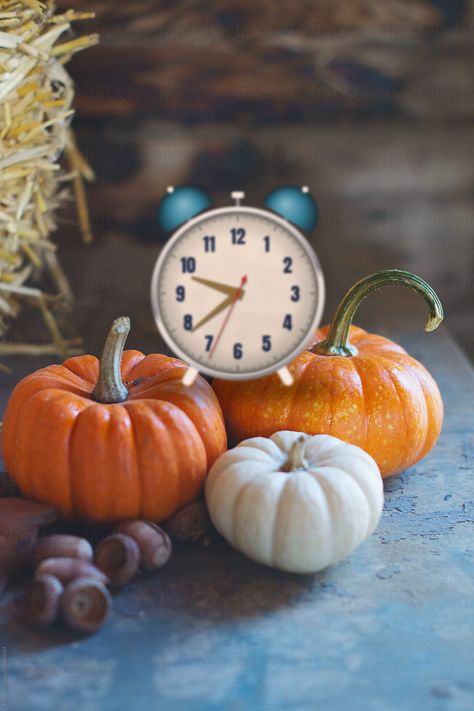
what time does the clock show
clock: 9:38:34
